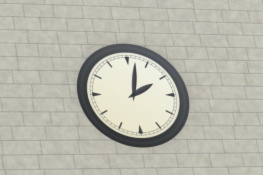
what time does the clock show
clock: 2:02
